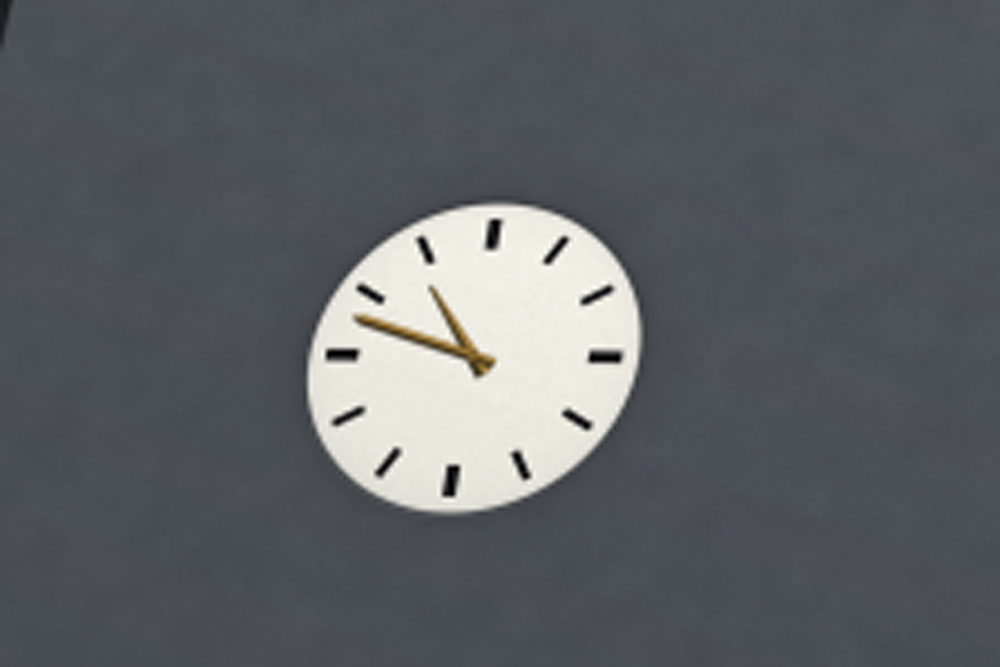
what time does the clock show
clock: 10:48
